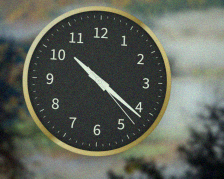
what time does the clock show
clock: 10:21:23
